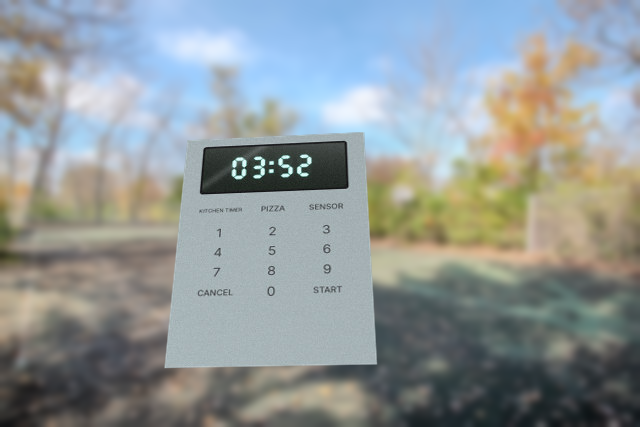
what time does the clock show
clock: 3:52
